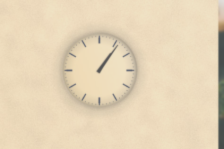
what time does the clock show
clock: 1:06
